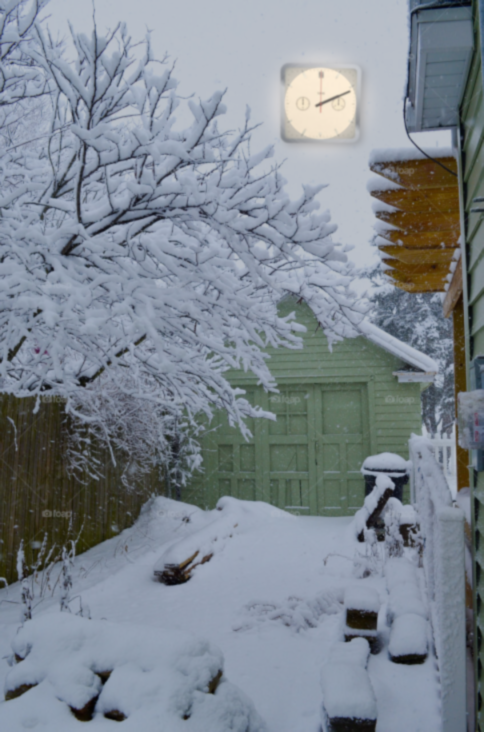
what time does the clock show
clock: 2:11
